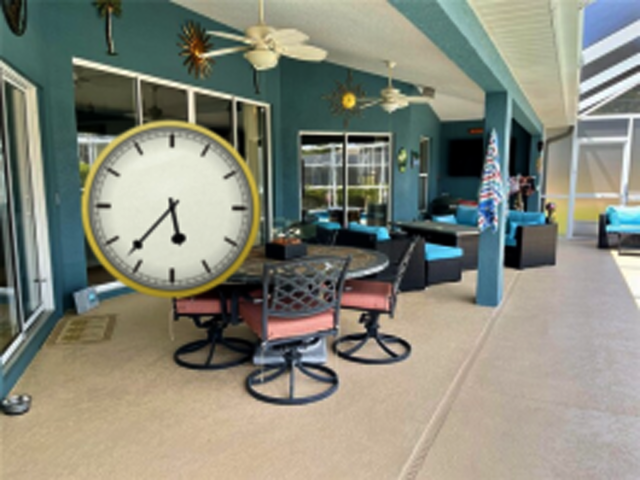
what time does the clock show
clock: 5:37
